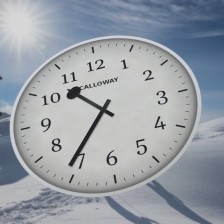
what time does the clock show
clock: 10:36
